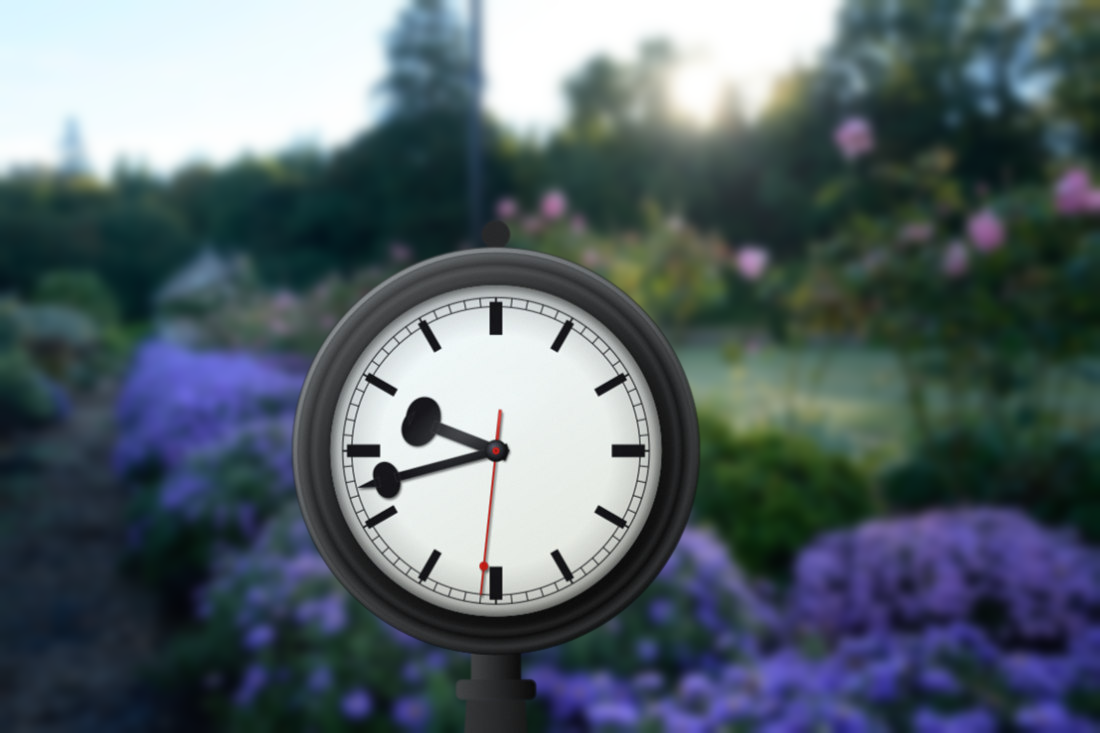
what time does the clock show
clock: 9:42:31
